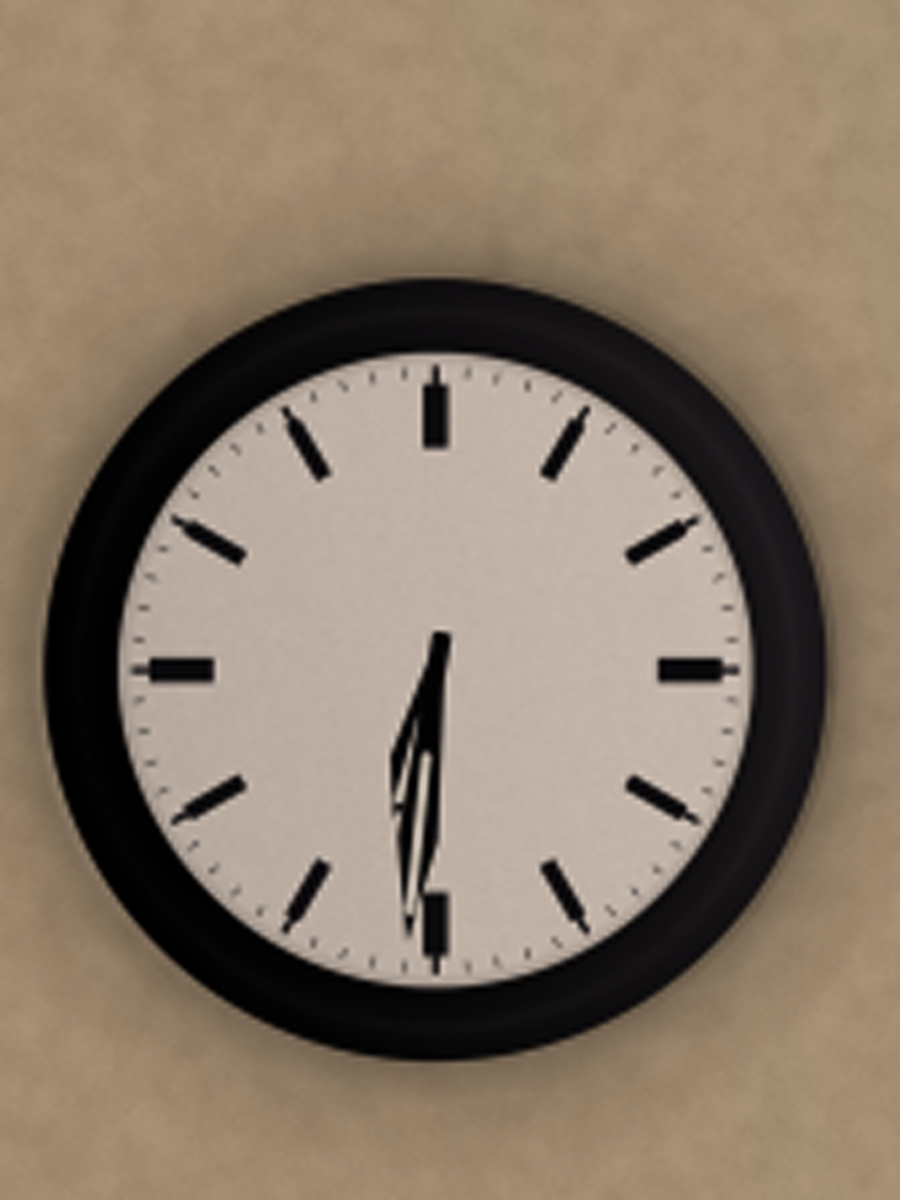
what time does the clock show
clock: 6:31
